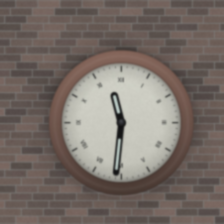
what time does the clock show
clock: 11:31
